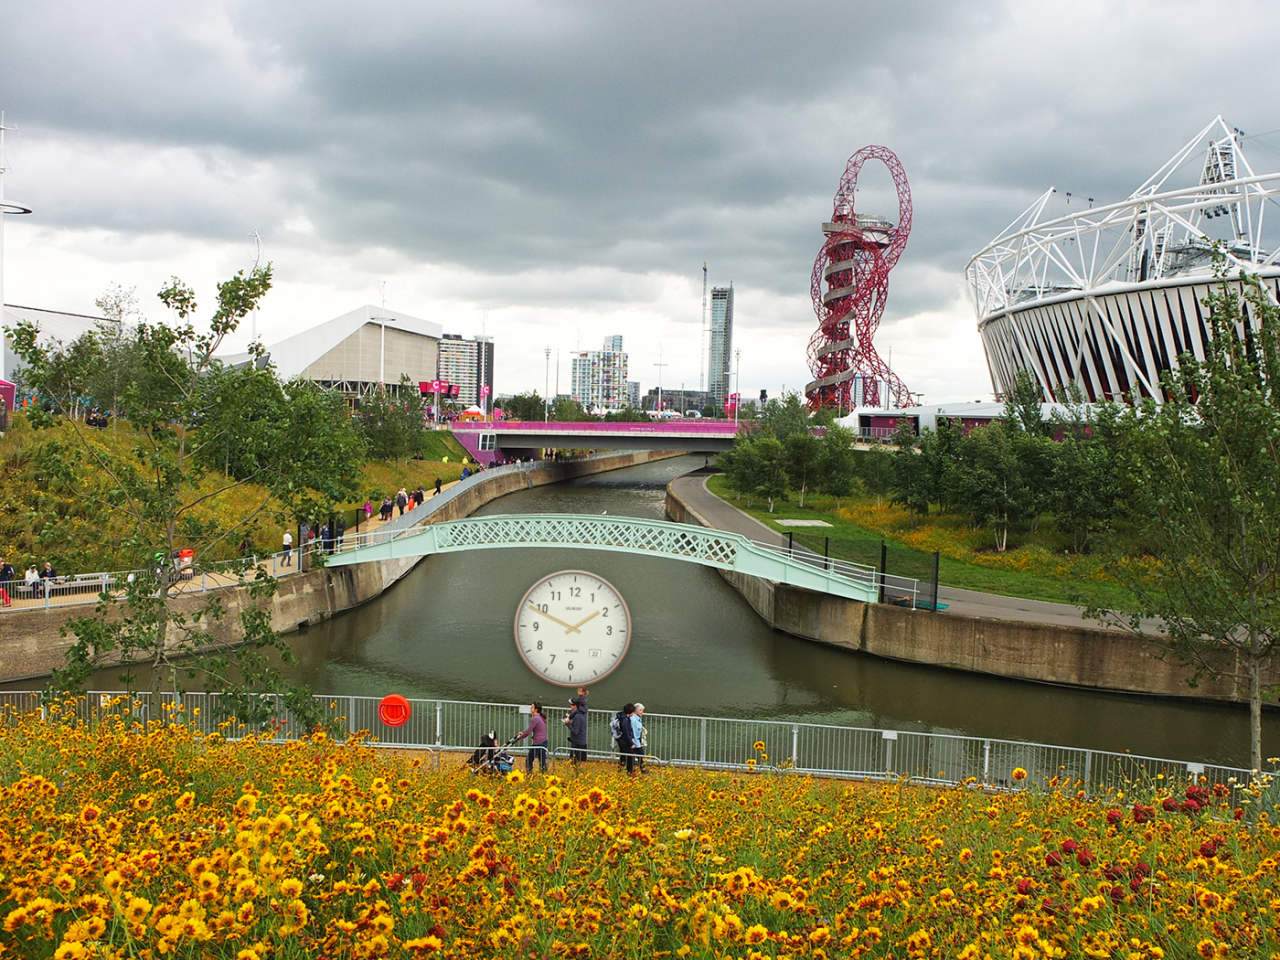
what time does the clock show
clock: 1:49
